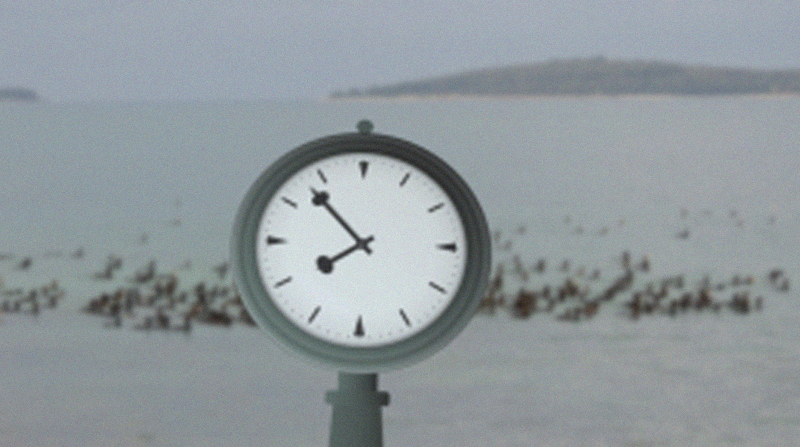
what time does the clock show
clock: 7:53
